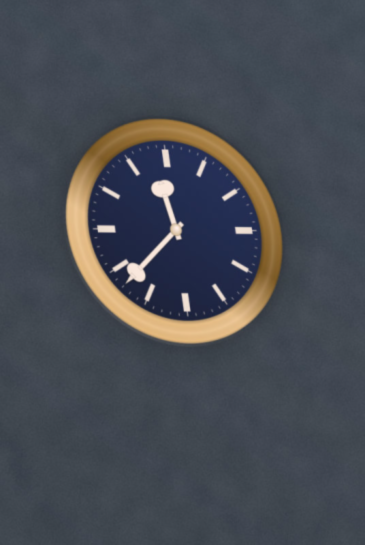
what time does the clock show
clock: 11:38
